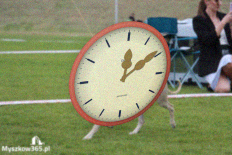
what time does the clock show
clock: 12:09
